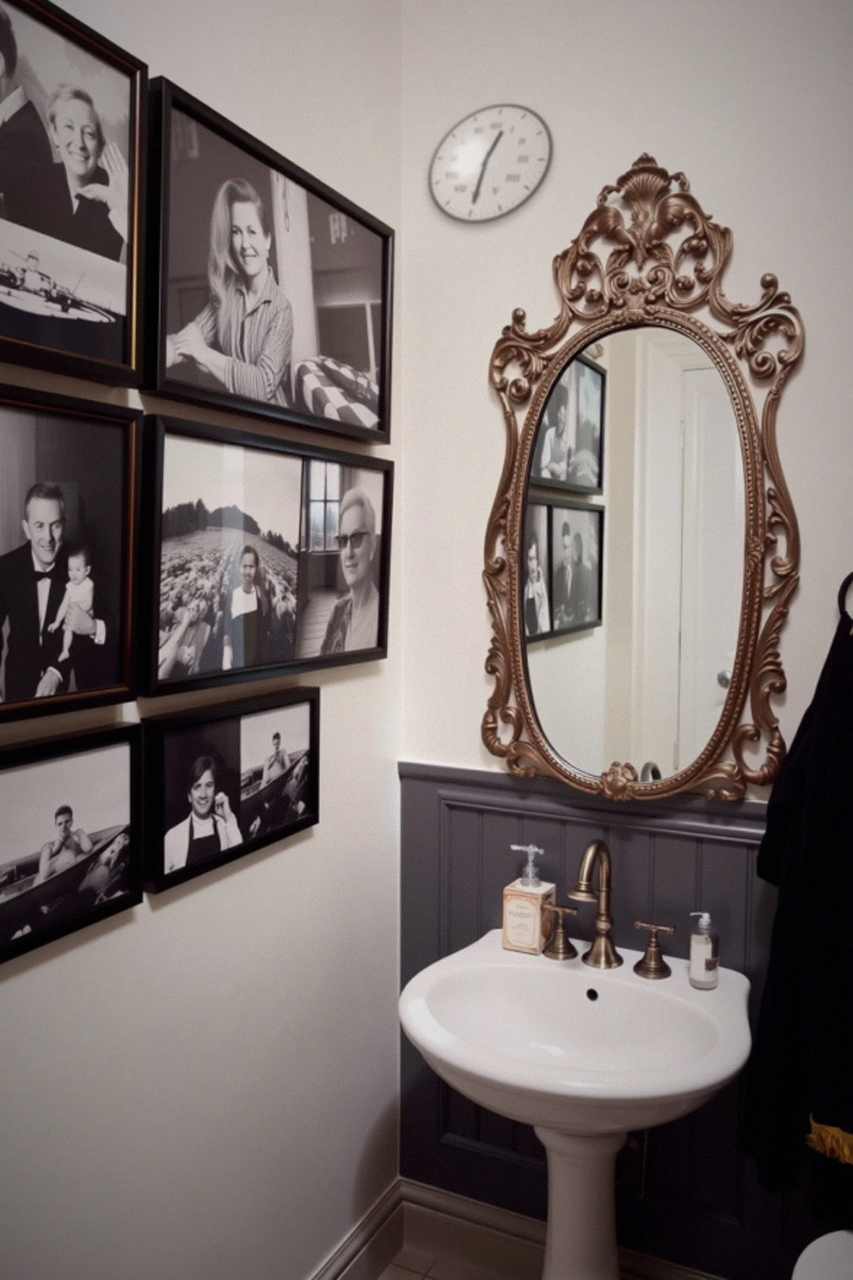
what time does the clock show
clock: 12:30
